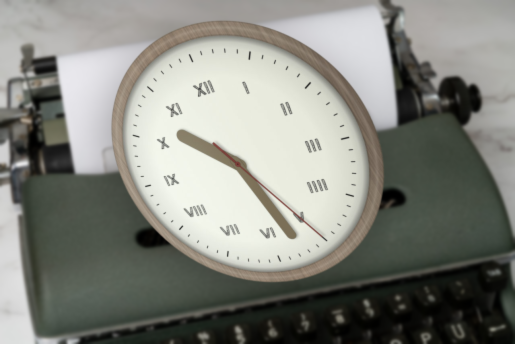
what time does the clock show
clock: 10:27:25
